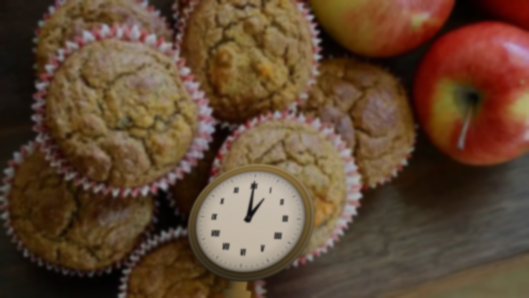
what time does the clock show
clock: 1:00
